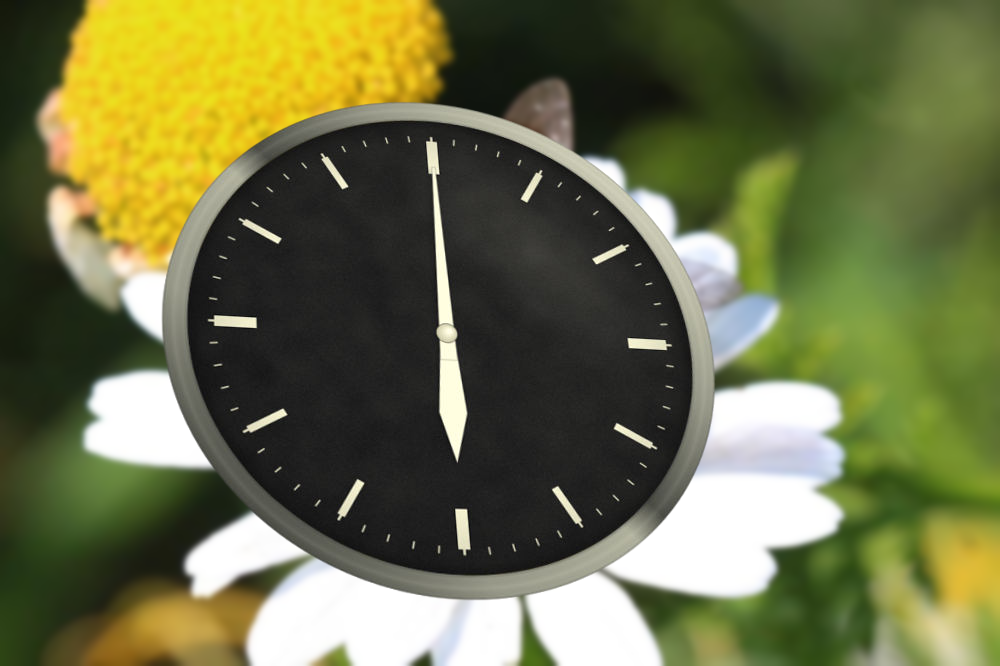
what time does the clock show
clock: 6:00
